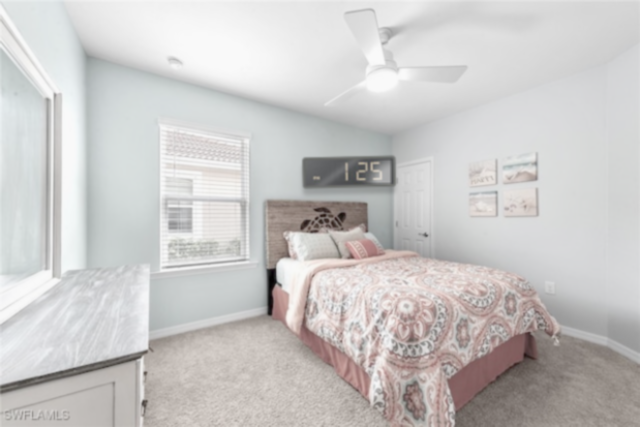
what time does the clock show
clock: 1:25
